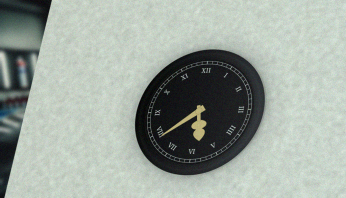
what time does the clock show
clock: 5:39
